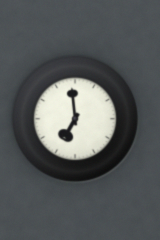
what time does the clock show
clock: 6:59
